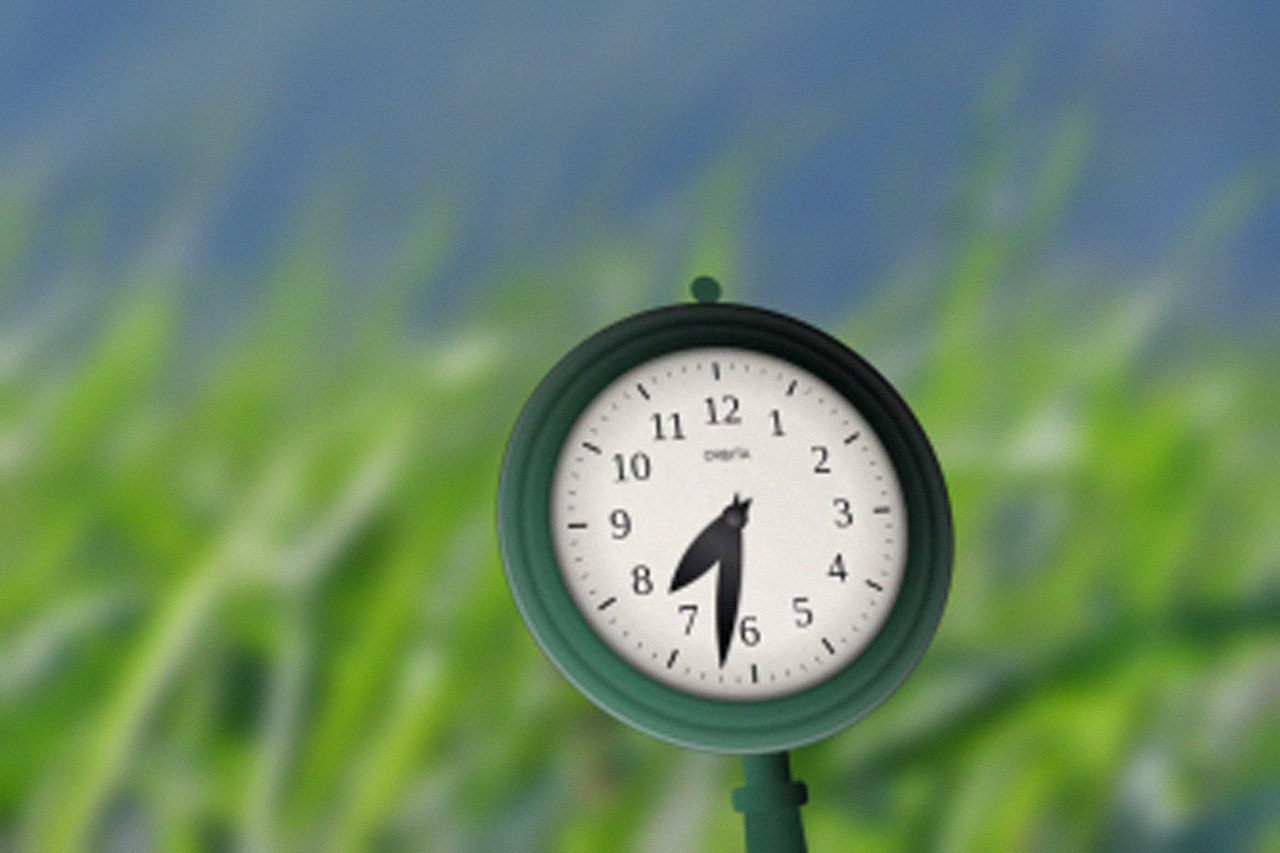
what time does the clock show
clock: 7:32
